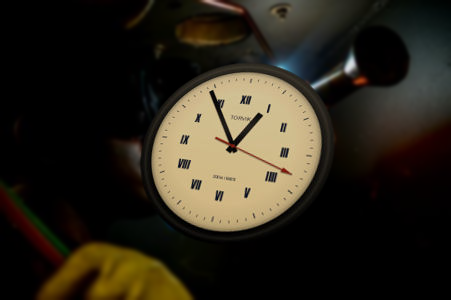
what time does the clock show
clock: 12:54:18
